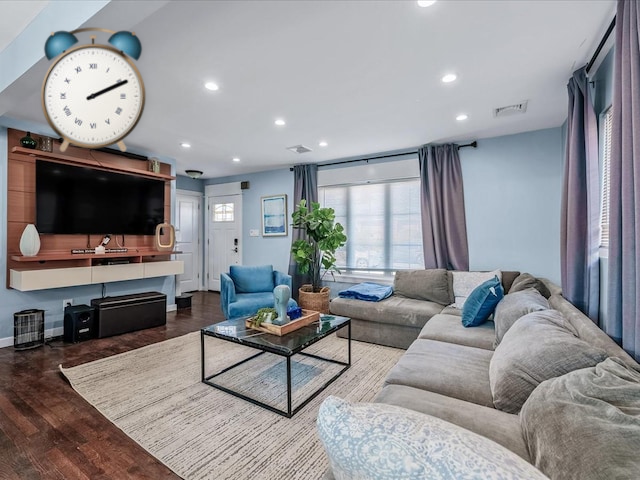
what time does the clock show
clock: 2:11
